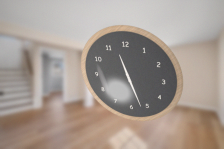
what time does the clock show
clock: 11:27
